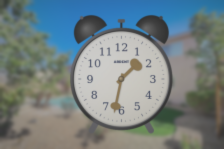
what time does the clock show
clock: 1:32
